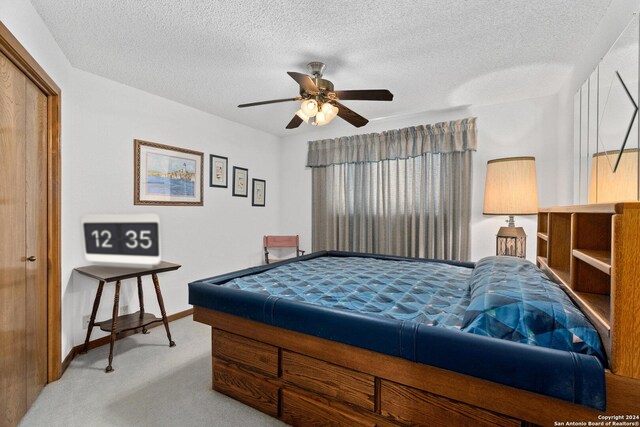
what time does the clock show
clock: 12:35
